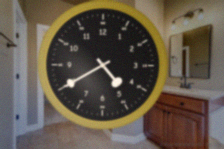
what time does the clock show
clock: 4:40
